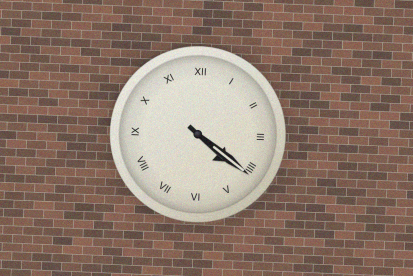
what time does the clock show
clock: 4:21
